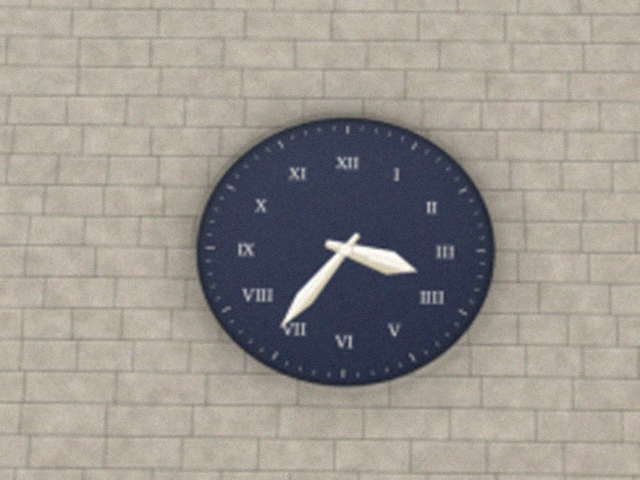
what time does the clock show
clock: 3:36
